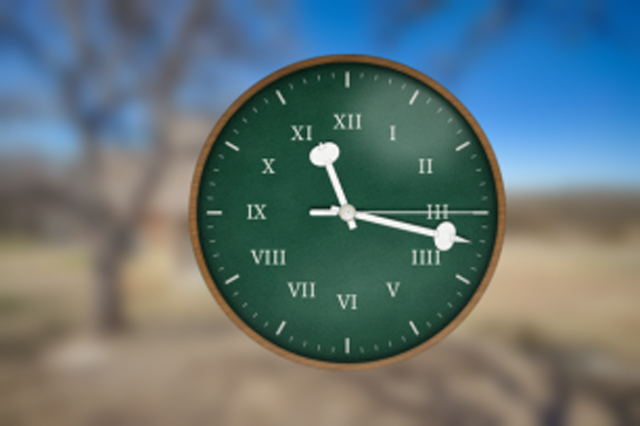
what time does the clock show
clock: 11:17:15
